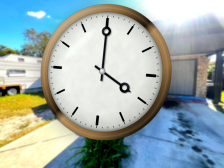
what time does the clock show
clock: 4:00
